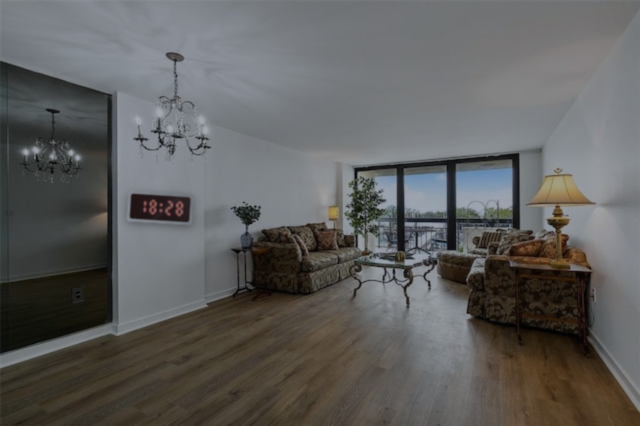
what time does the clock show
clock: 18:28
